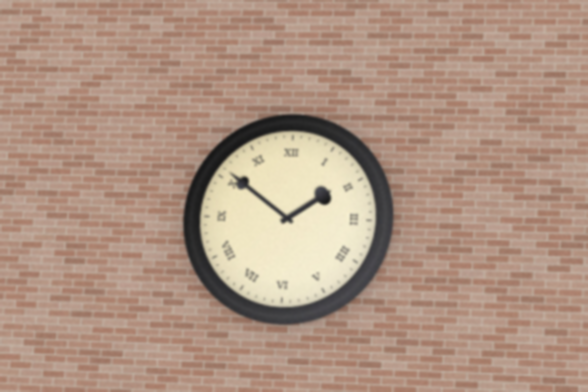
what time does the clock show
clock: 1:51
